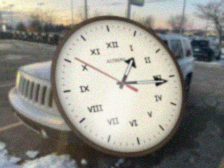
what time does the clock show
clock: 1:15:51
